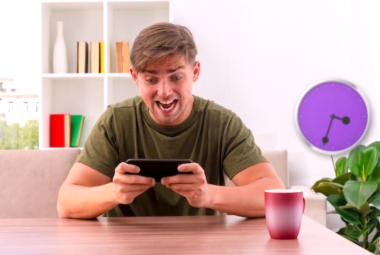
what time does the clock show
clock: 3:33
